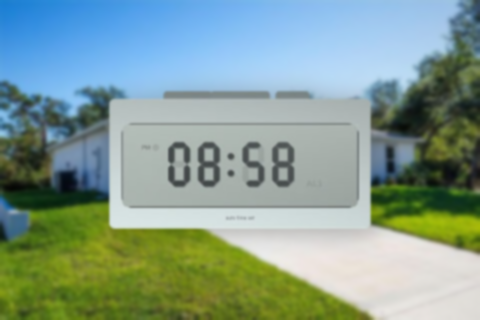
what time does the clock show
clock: 8:58
